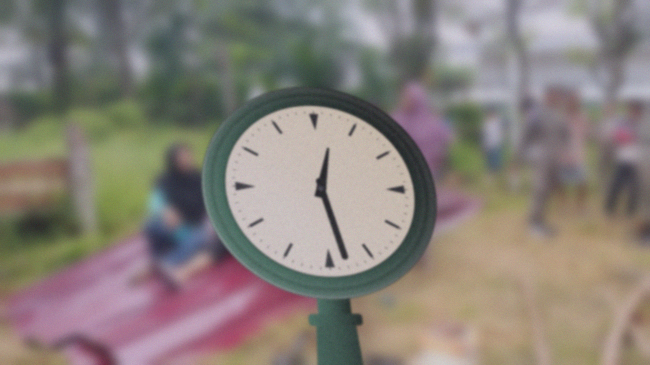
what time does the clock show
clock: 12:28
